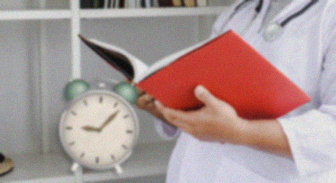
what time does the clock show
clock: 9:07
